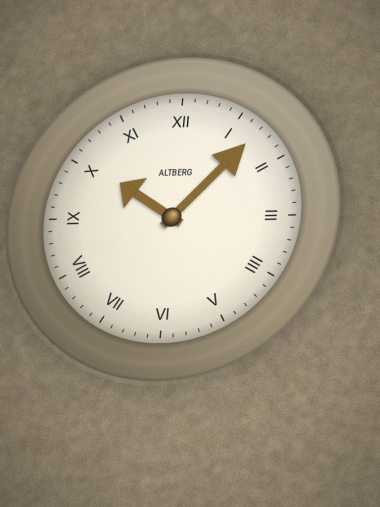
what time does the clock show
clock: 10:07
